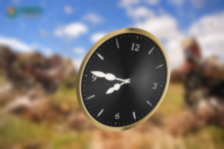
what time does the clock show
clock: 7:46
